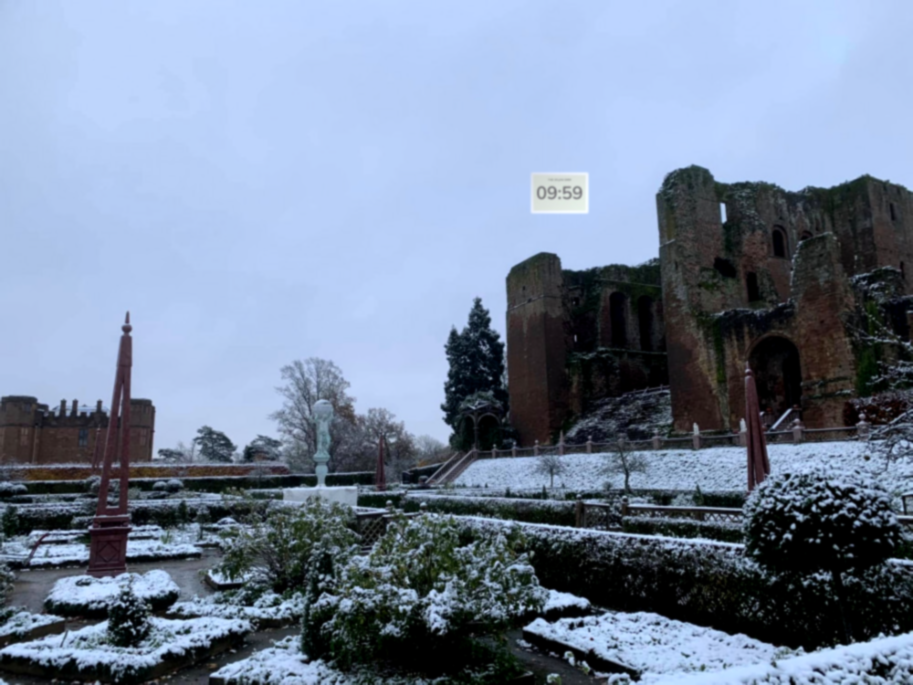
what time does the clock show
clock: 9:59
